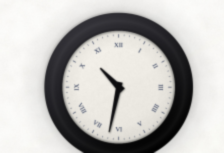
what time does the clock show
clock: 10:32
